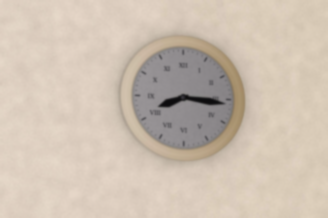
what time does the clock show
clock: 8:16
